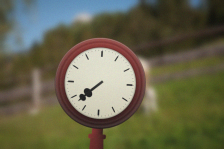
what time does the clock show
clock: 7:38
